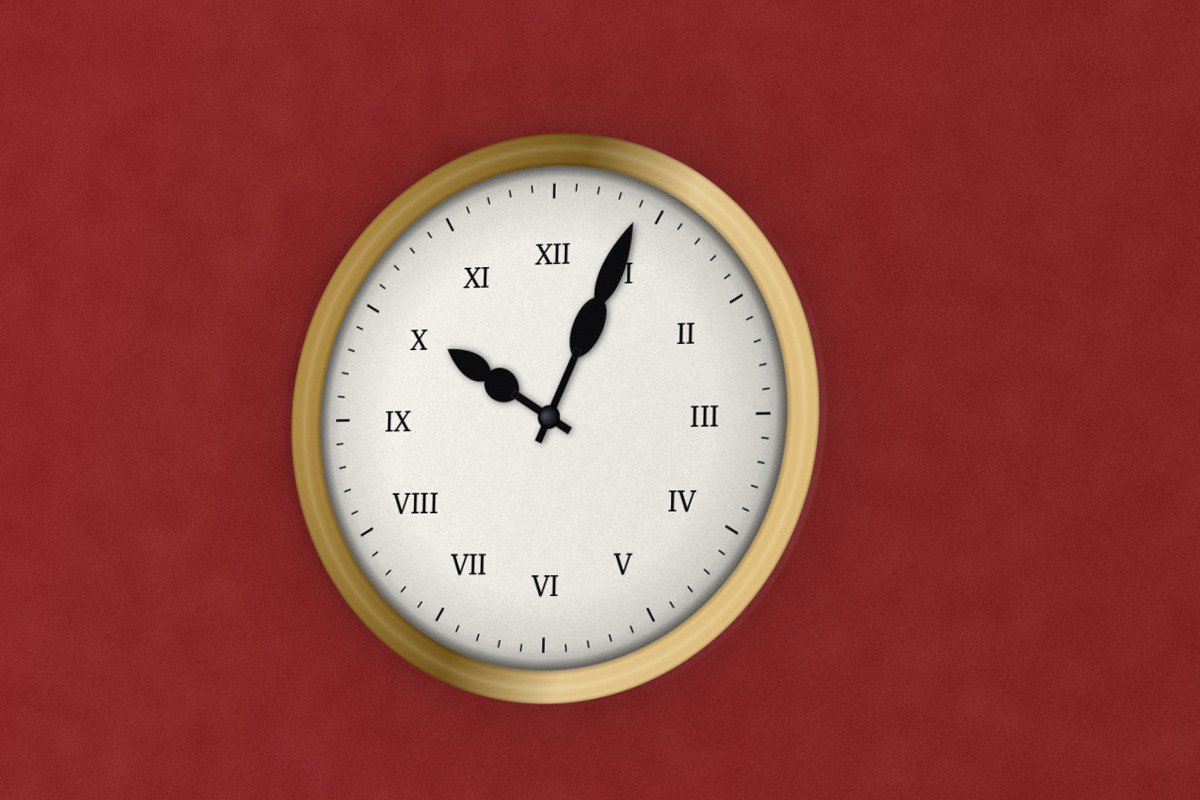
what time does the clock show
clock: 10:04
